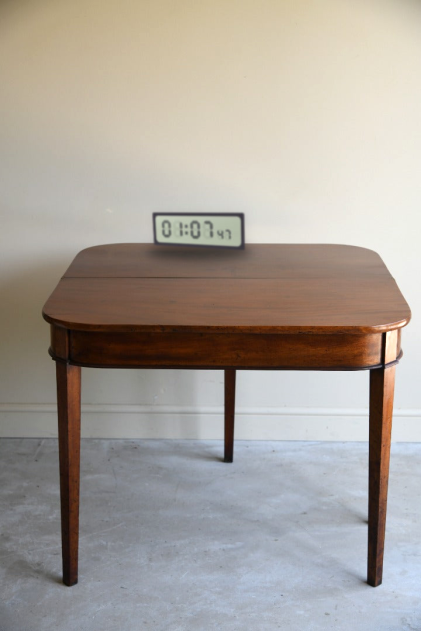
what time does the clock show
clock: 1:07
